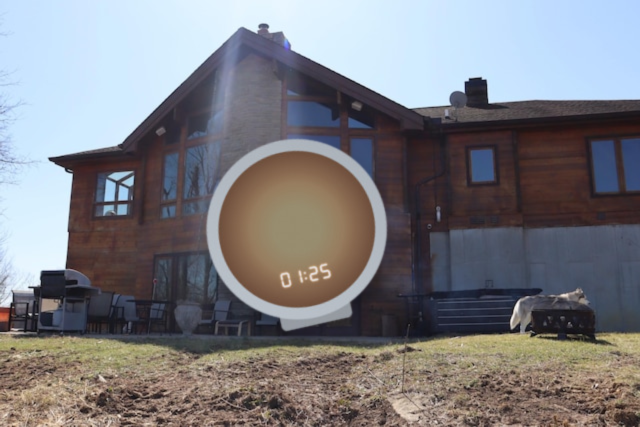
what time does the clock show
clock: 1:25
